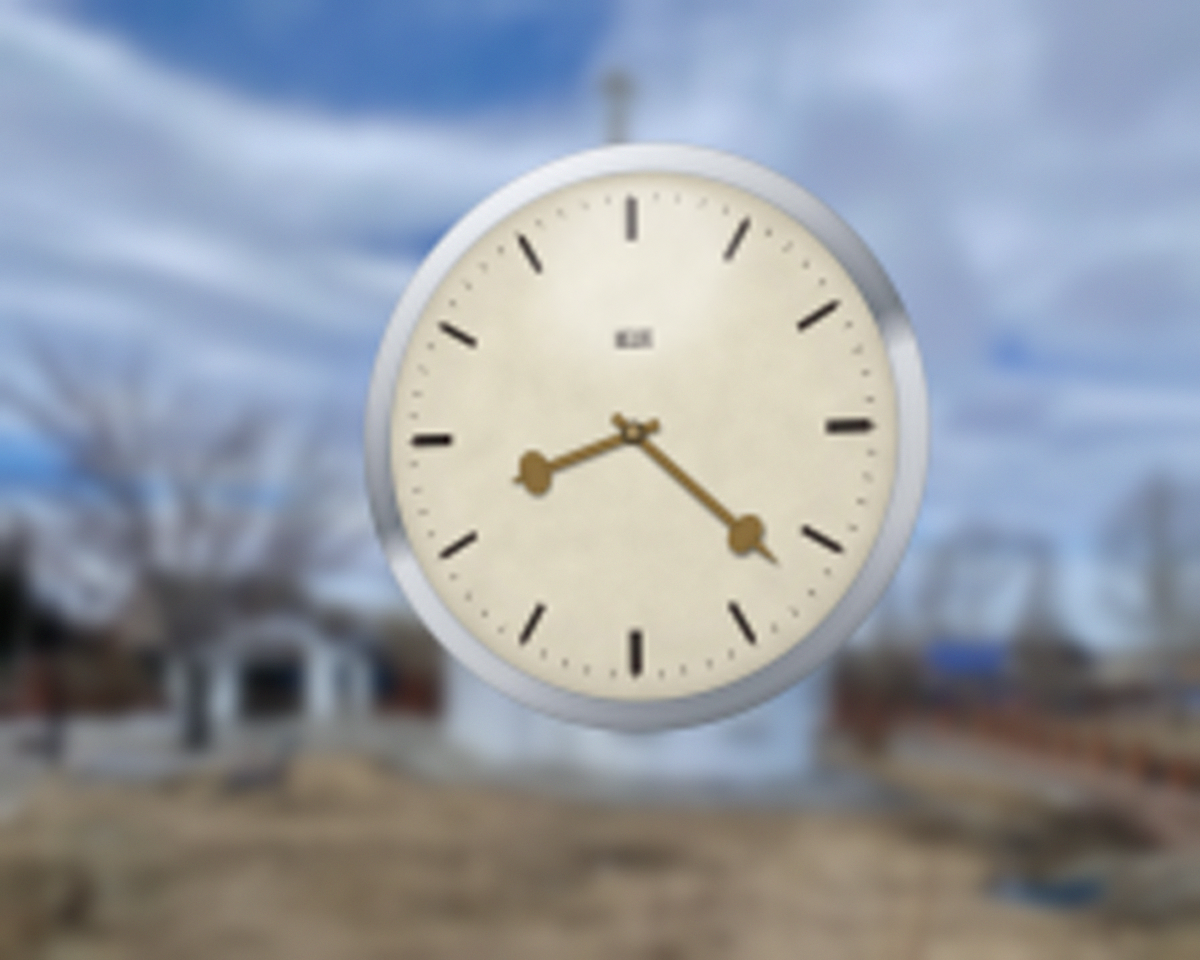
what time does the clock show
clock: 8:22
